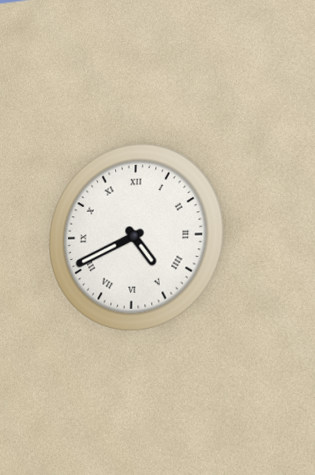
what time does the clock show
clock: 4:41
